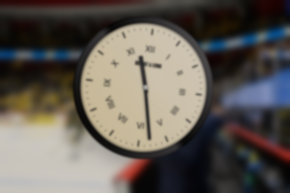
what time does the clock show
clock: 11:28
